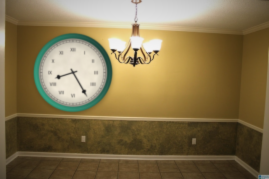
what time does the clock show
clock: 8:25
